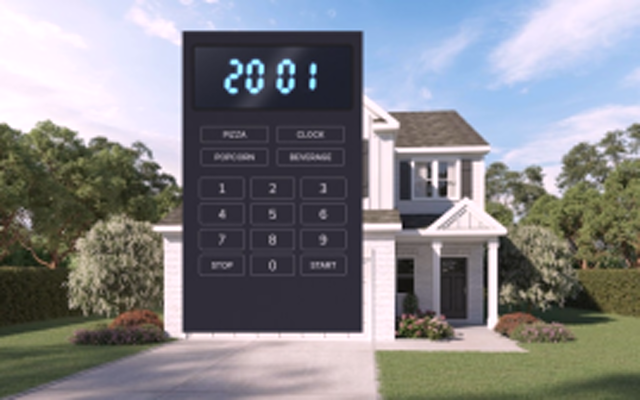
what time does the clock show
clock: 20:01
